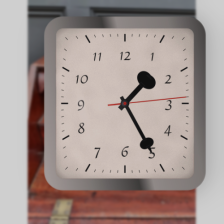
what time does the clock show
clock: 1:25:14
